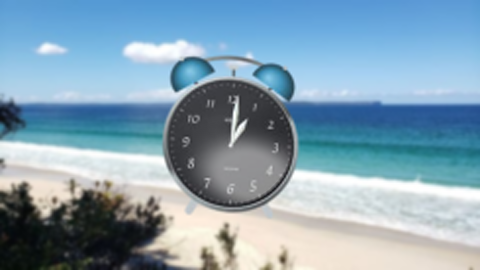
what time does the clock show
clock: 1:01
